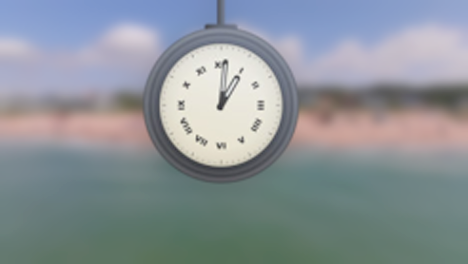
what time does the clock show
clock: 1:01
